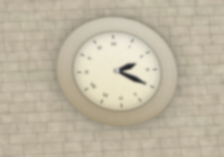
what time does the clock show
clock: 2:20
